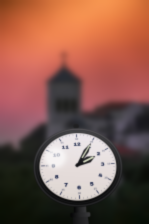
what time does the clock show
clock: 2:05
